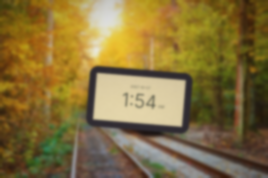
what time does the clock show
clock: 1:54
